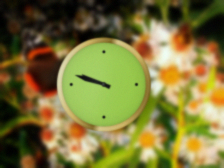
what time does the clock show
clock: 9:48
